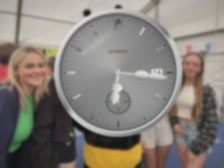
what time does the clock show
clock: 6:16
